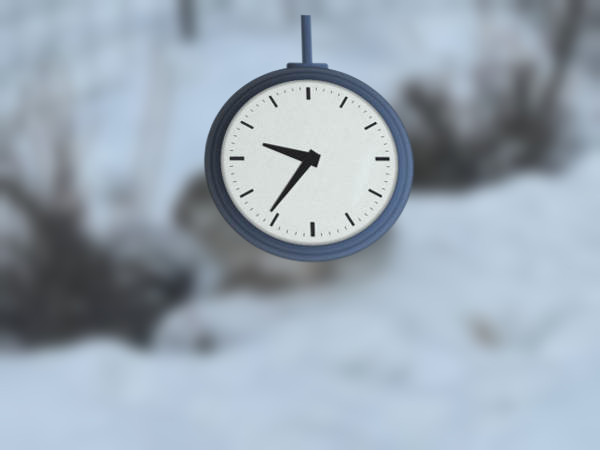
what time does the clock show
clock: 9:36
